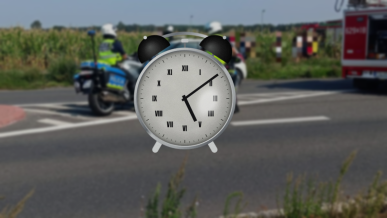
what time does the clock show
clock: 5:09
